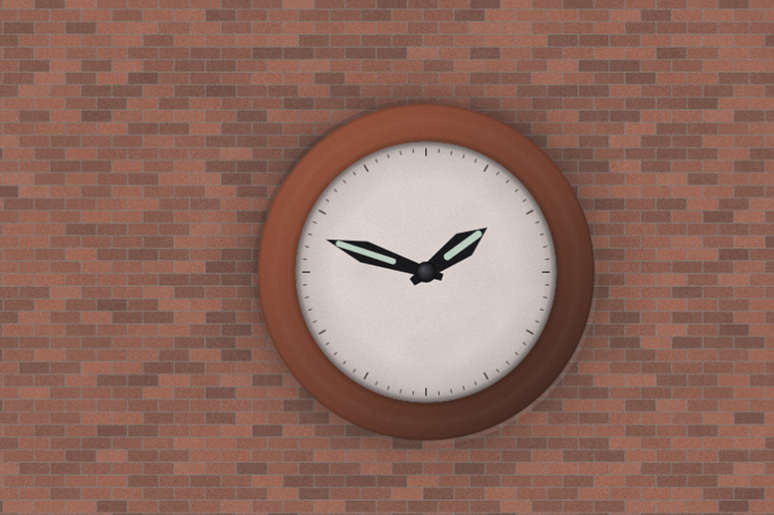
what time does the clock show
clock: 1:48
